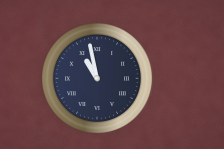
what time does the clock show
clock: 10:58
